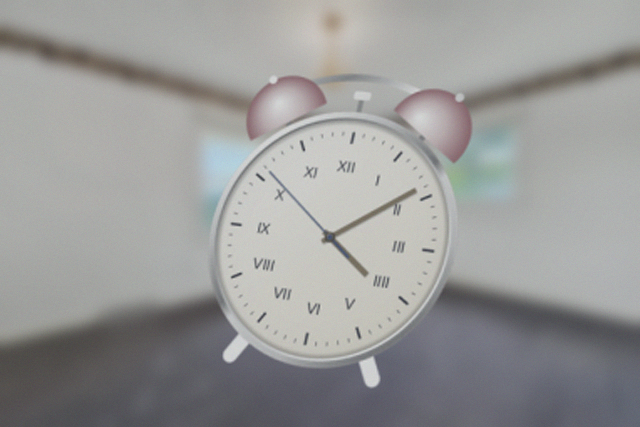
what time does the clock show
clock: 4:08:51
